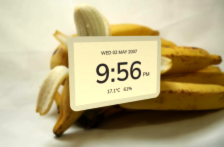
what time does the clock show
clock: 9:56
